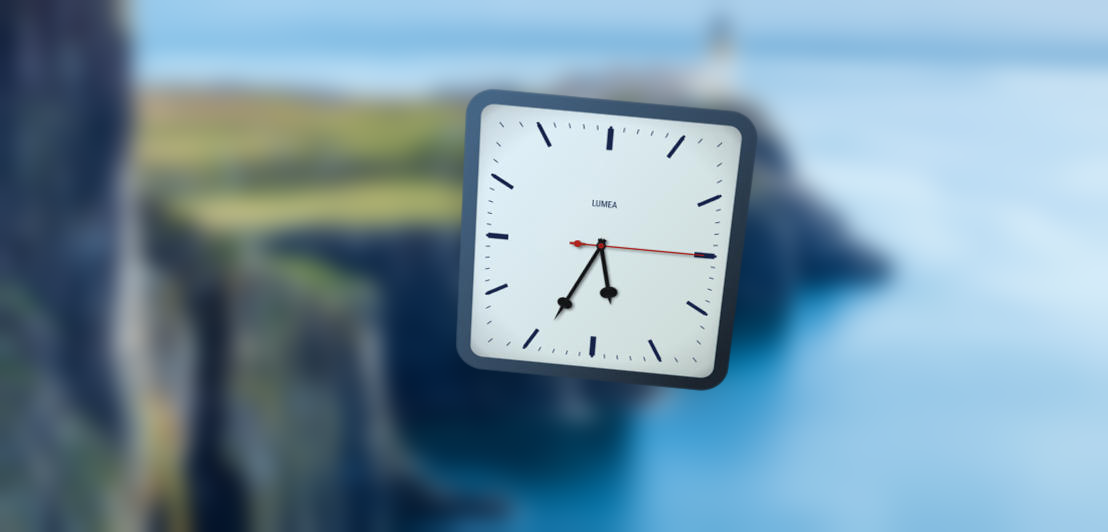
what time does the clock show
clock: 5:34:15
